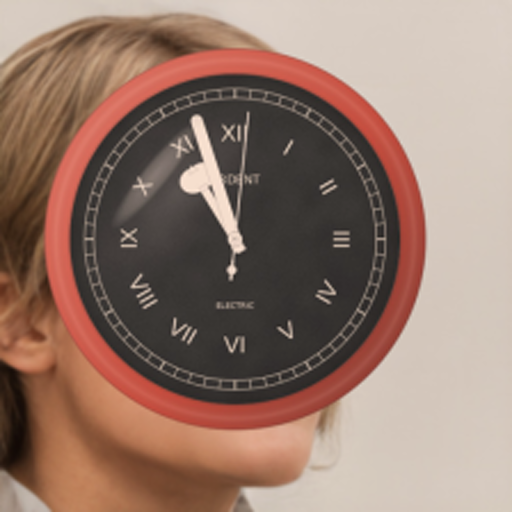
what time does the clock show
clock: 10:57:01
